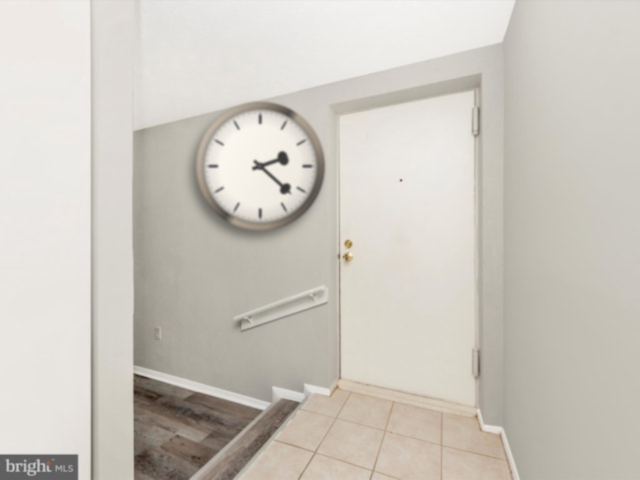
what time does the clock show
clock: 2:22
